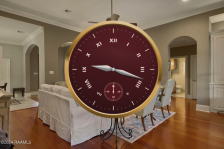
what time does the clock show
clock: 9:18
